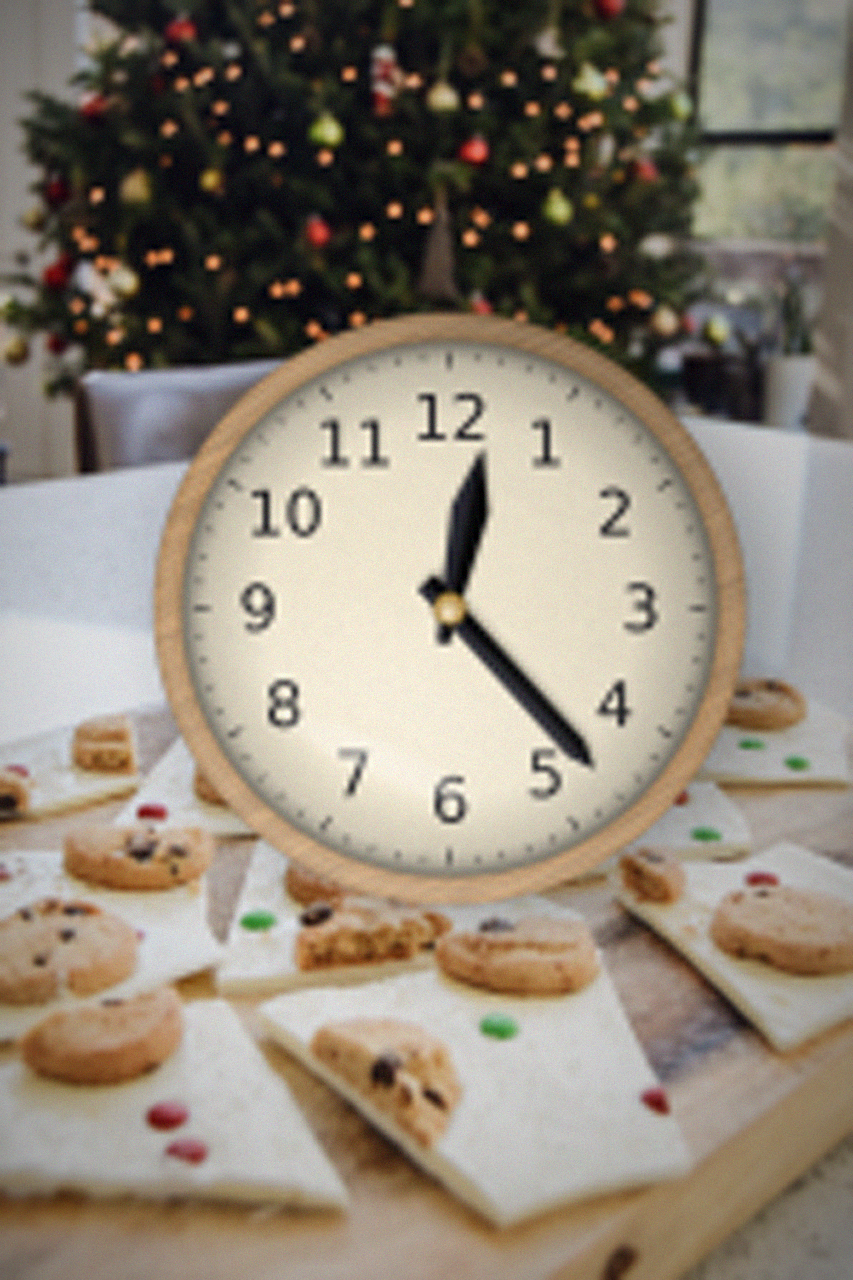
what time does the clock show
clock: 12:23
